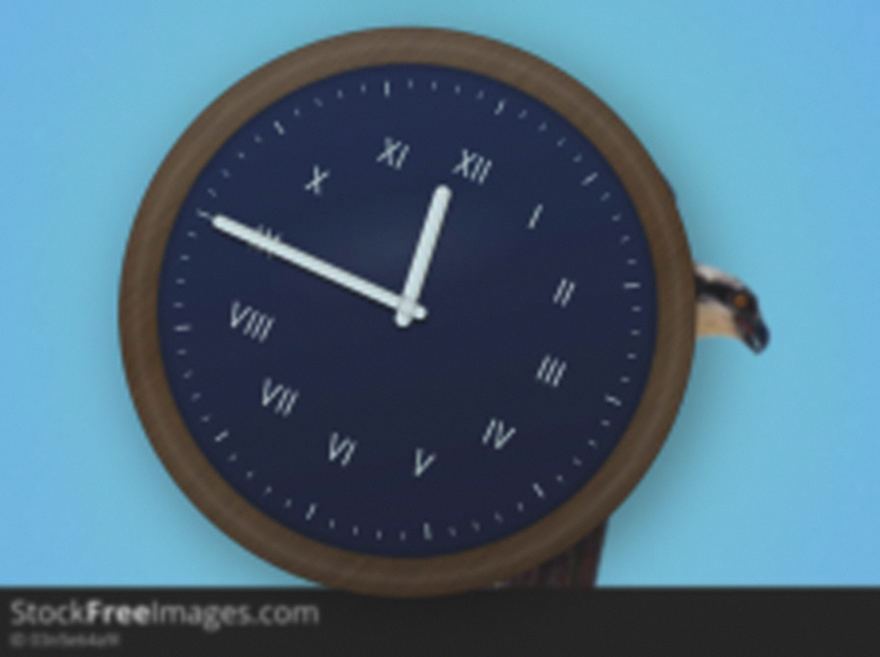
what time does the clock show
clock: 11:45
